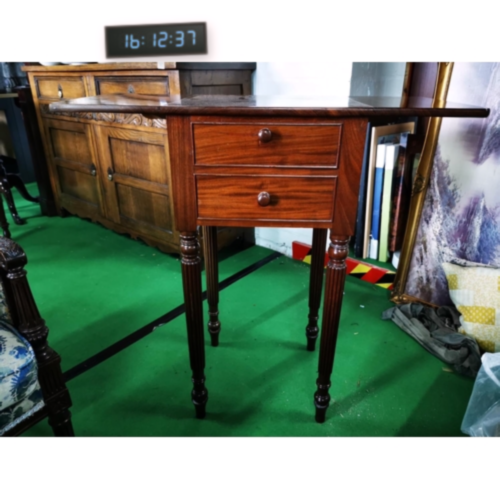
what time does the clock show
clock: 16:12:37
